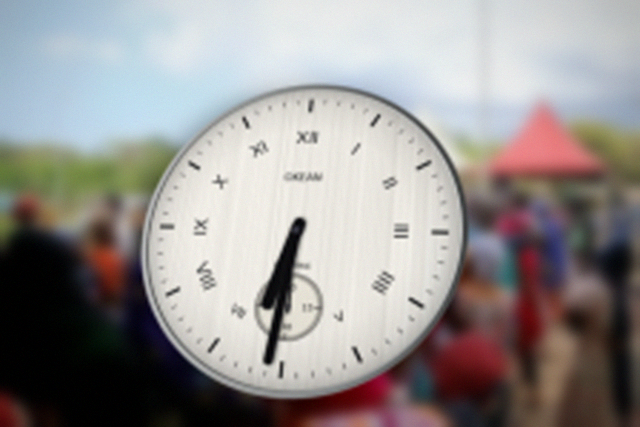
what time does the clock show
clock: 6:31
